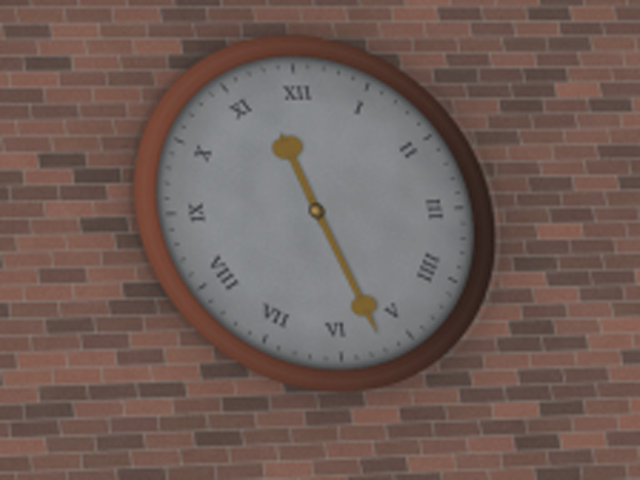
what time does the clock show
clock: 11:27
